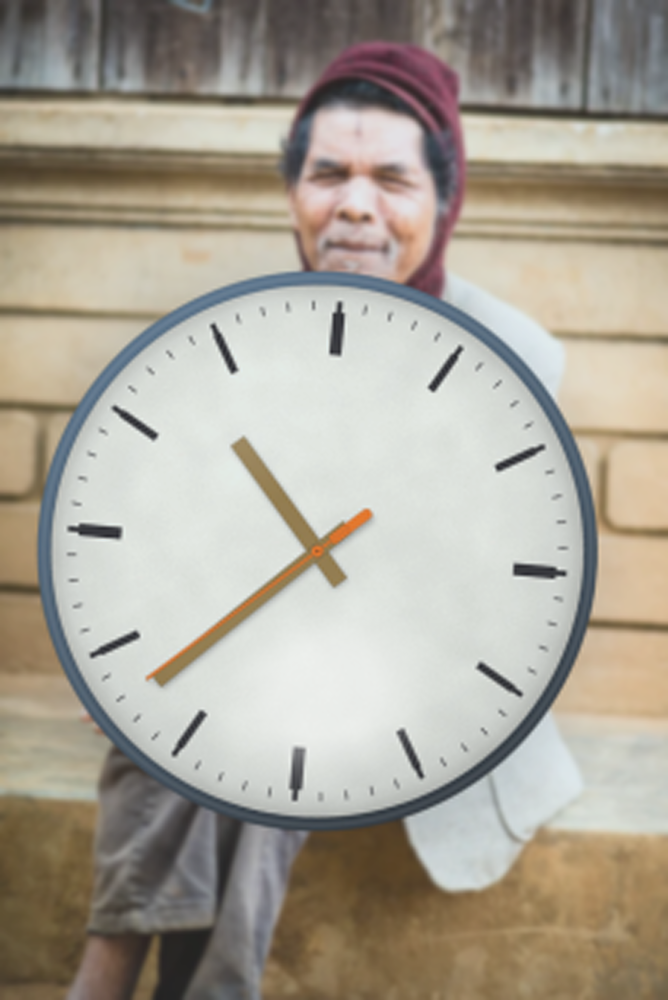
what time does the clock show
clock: 10:37:38
